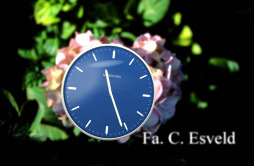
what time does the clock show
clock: 11:26
